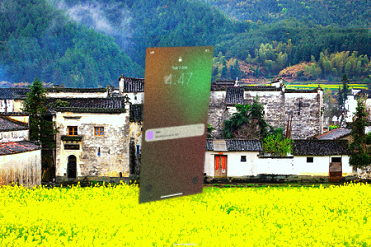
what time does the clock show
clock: 4:47
